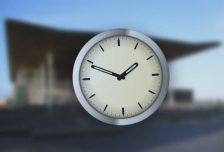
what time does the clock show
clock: 1:49
